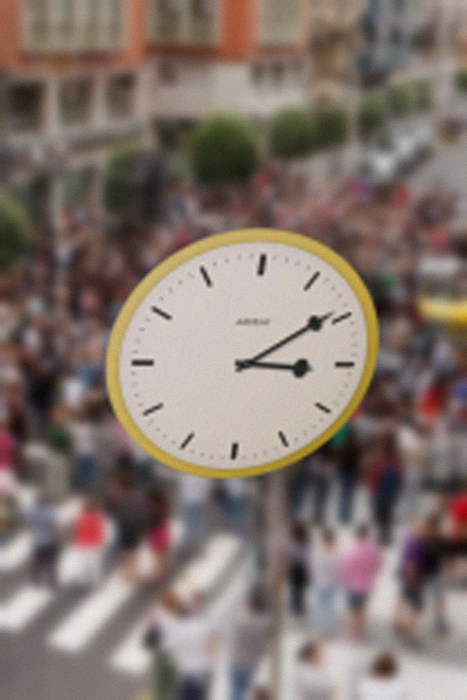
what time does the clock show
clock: 3:09
